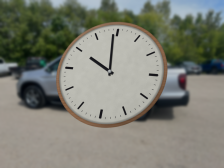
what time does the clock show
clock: 9:59
